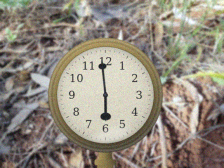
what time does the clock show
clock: 5:59
